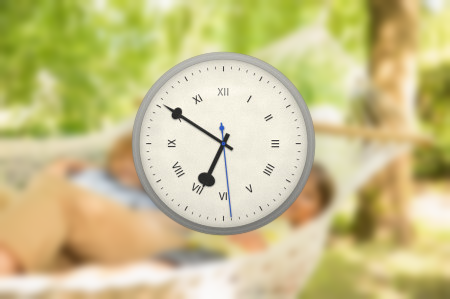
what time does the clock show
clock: 6:50:29
